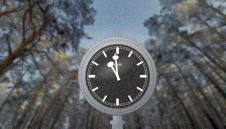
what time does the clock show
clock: 10:59
